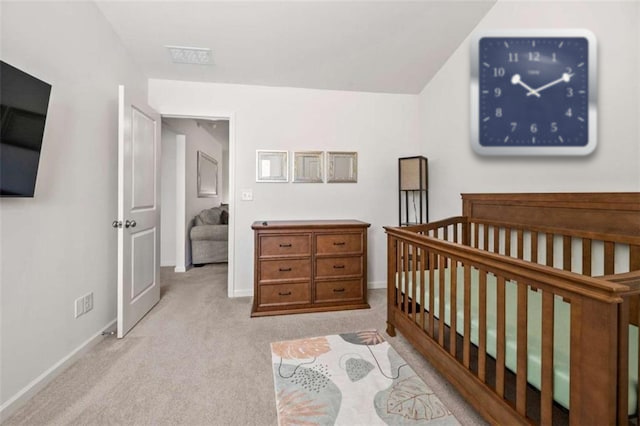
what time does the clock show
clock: 10:11
